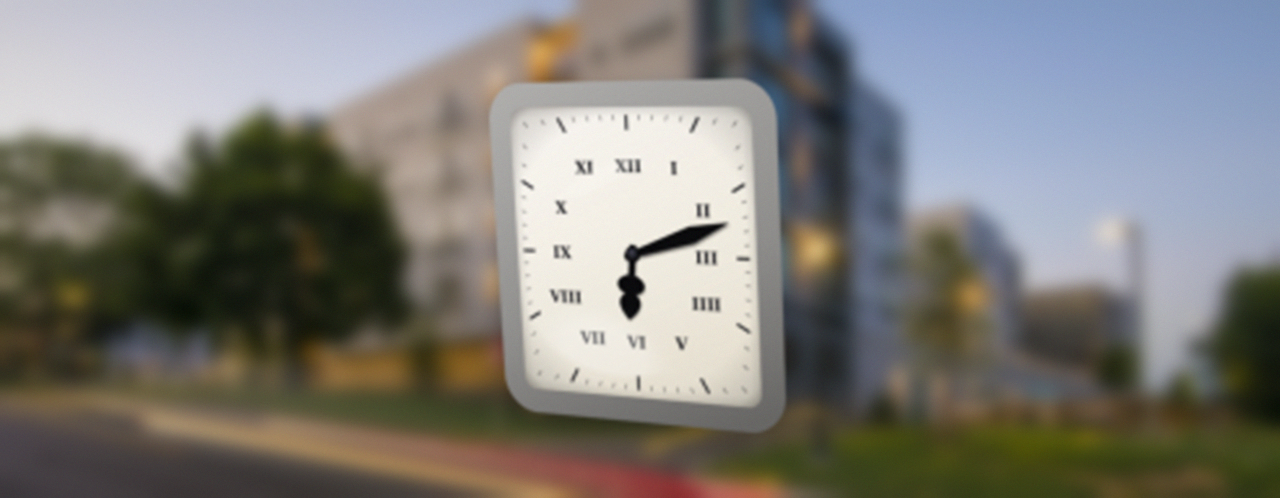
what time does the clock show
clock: 6:12
